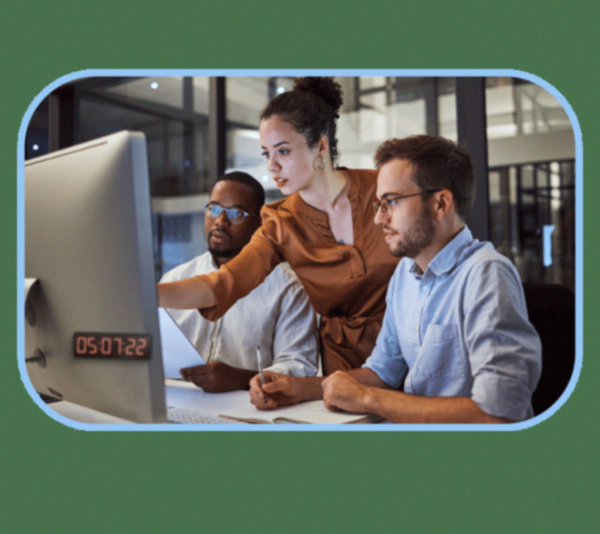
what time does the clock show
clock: 5:07:22
